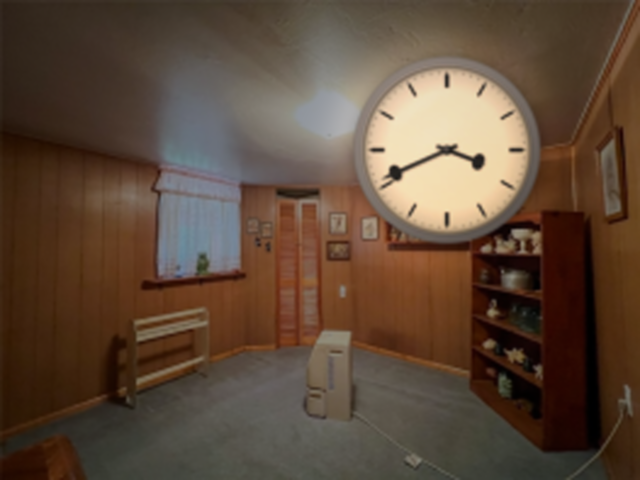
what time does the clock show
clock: 3:41
